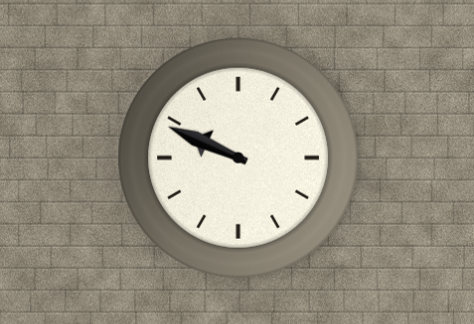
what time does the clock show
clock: 9:49
